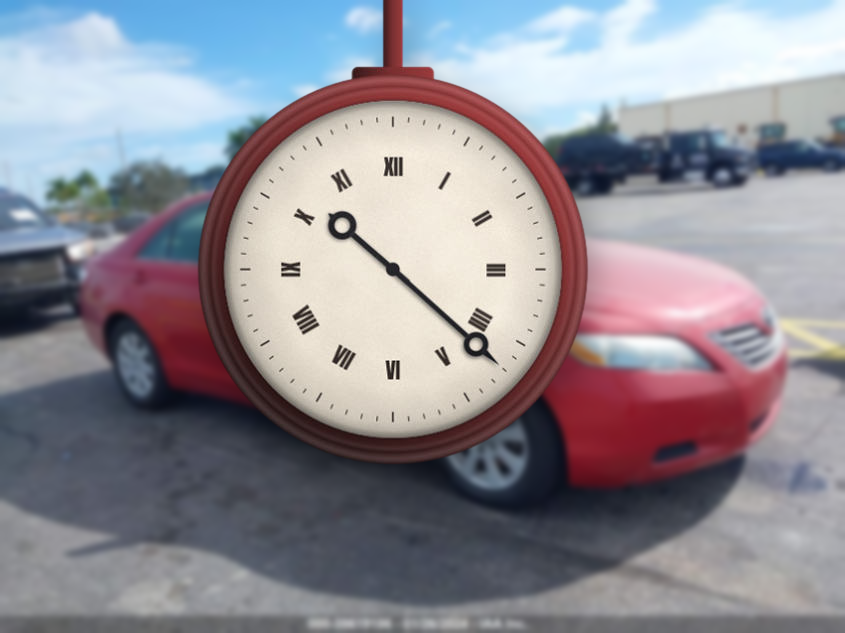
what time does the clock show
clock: 10:22
